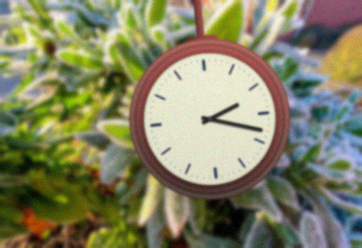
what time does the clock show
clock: 2:18
